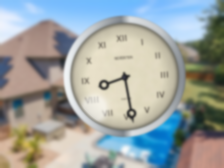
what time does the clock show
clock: 8:29
